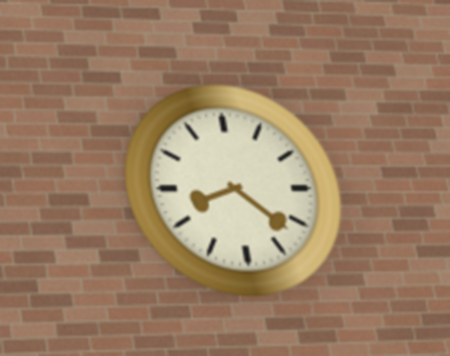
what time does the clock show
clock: 8:22
